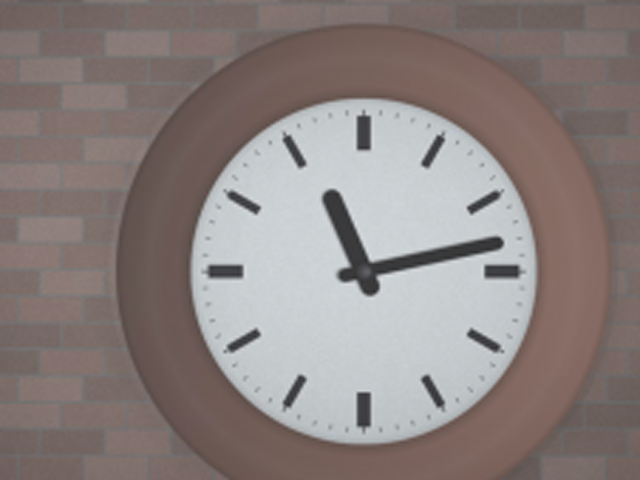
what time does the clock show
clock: 11:13
